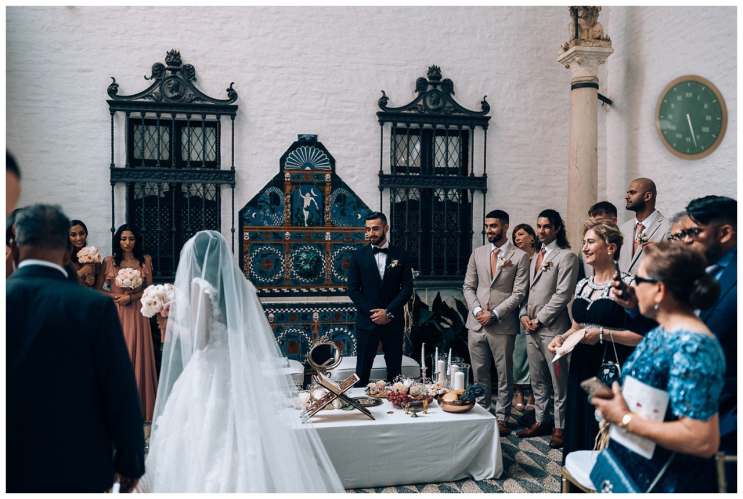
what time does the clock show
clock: 5:27
